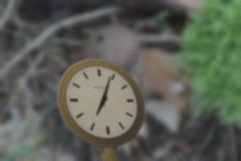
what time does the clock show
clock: 7:04
